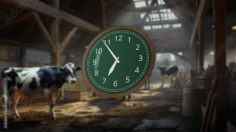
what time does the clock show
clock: 6:54
